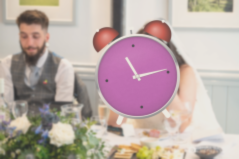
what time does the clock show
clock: 11:14
